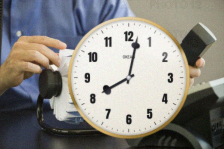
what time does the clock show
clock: 8:02
